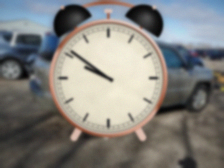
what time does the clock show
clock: 9:51
